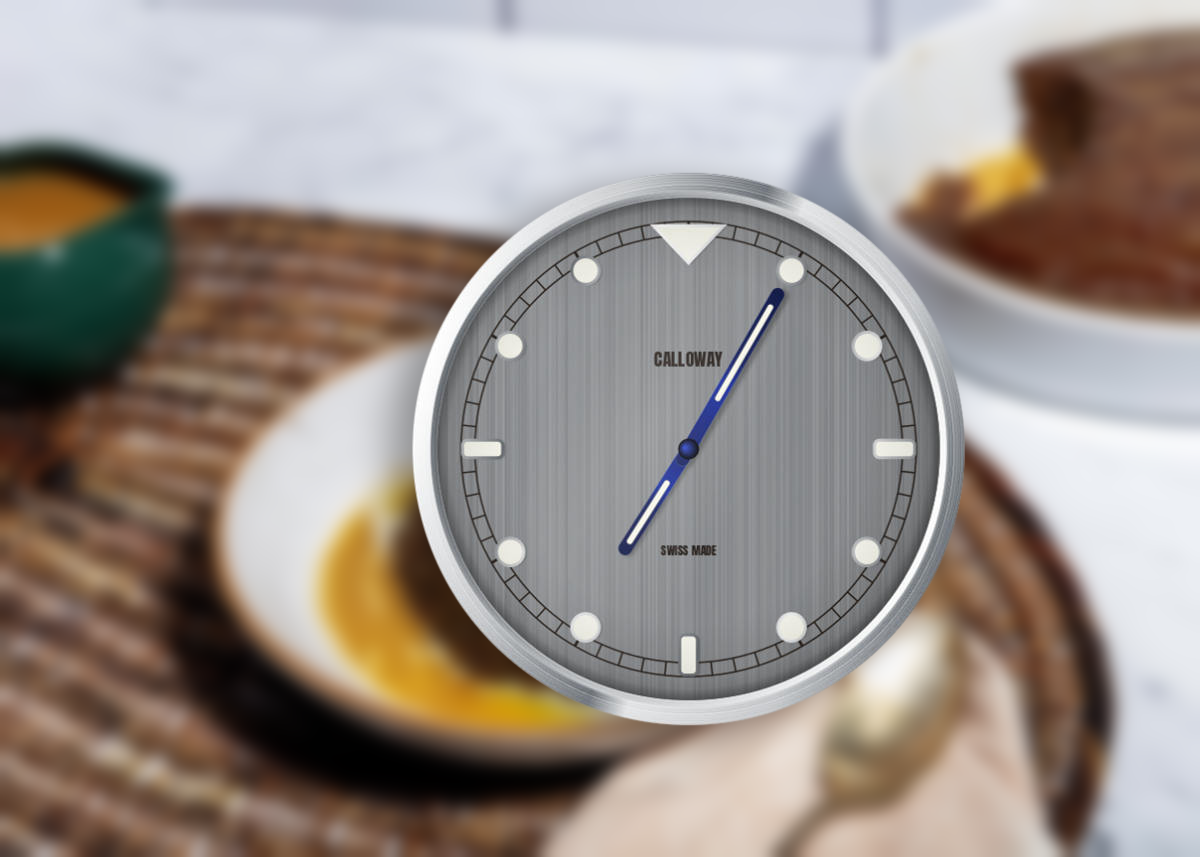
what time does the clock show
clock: 7:05
